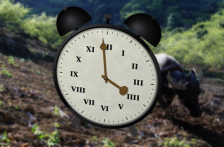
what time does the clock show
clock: 3:59
